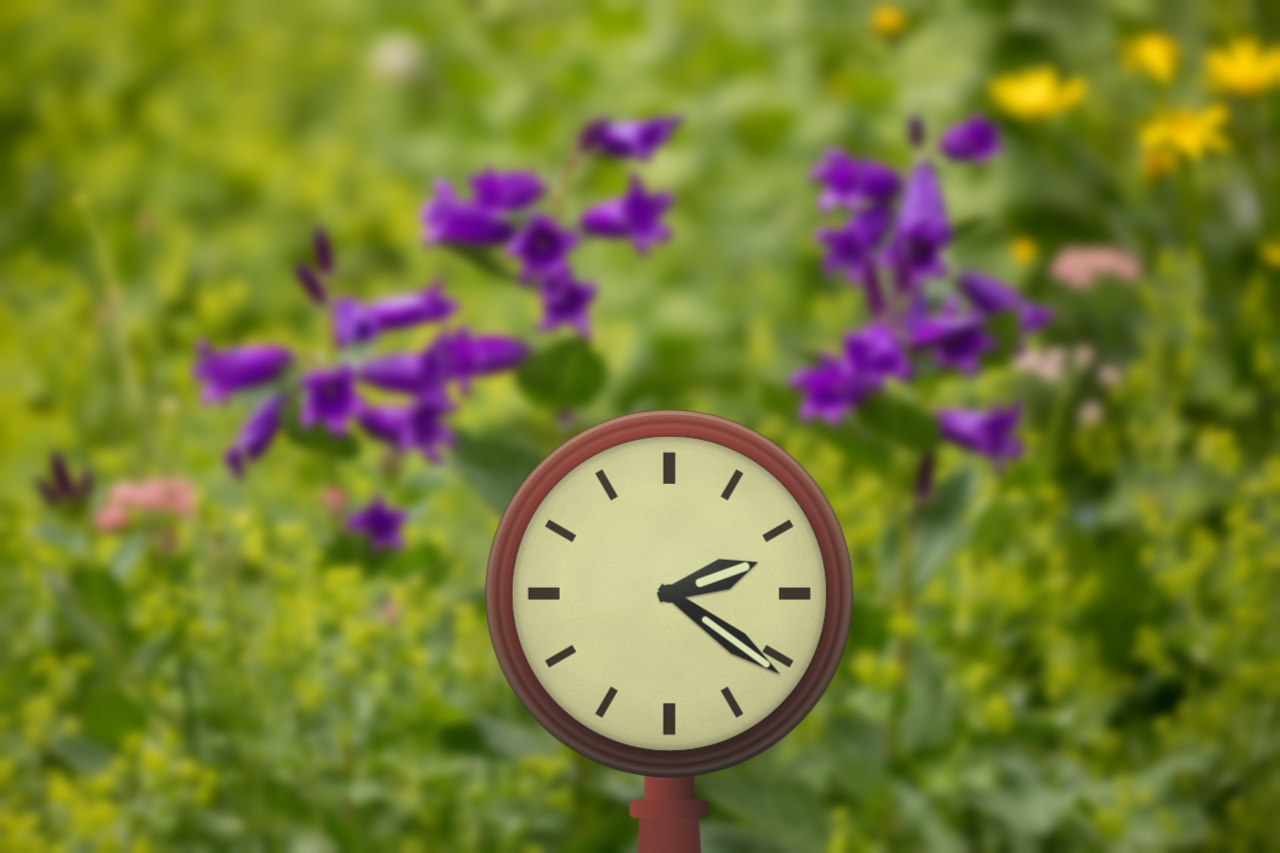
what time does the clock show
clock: 2:21
